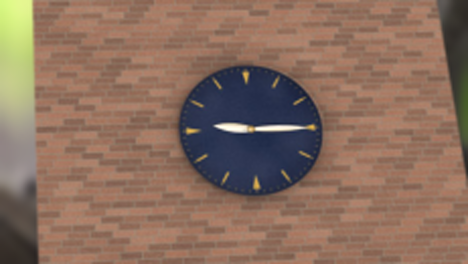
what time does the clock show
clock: 9:15
